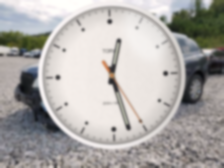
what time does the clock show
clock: 12:27:25
